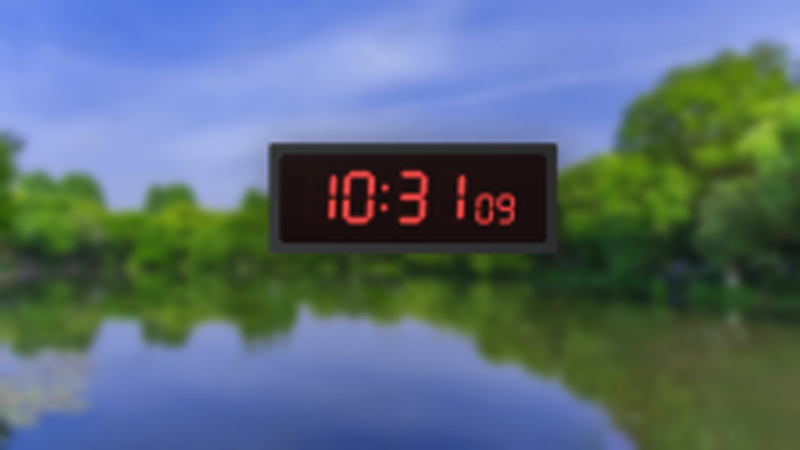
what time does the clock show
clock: 10:31:09
